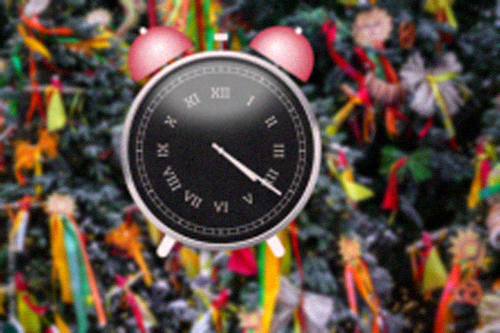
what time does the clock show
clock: 4:21
